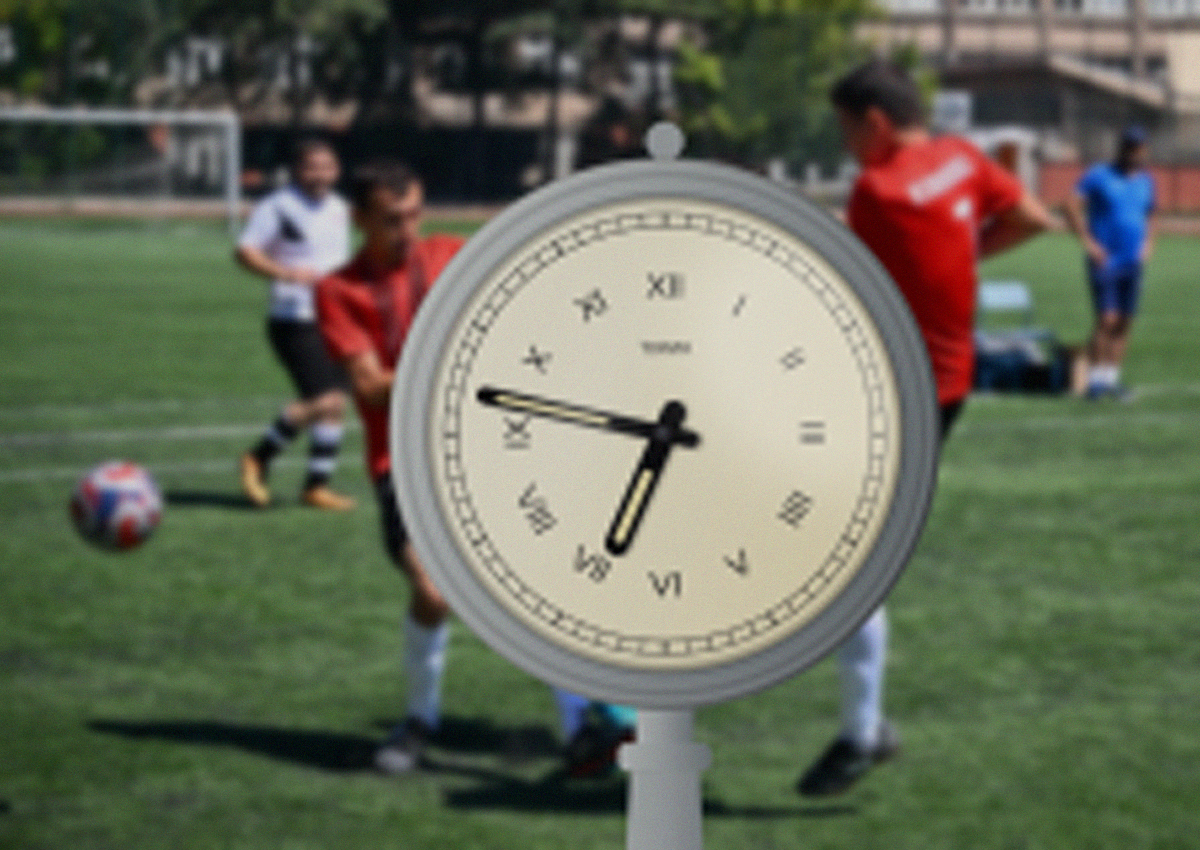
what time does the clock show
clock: 6:47
